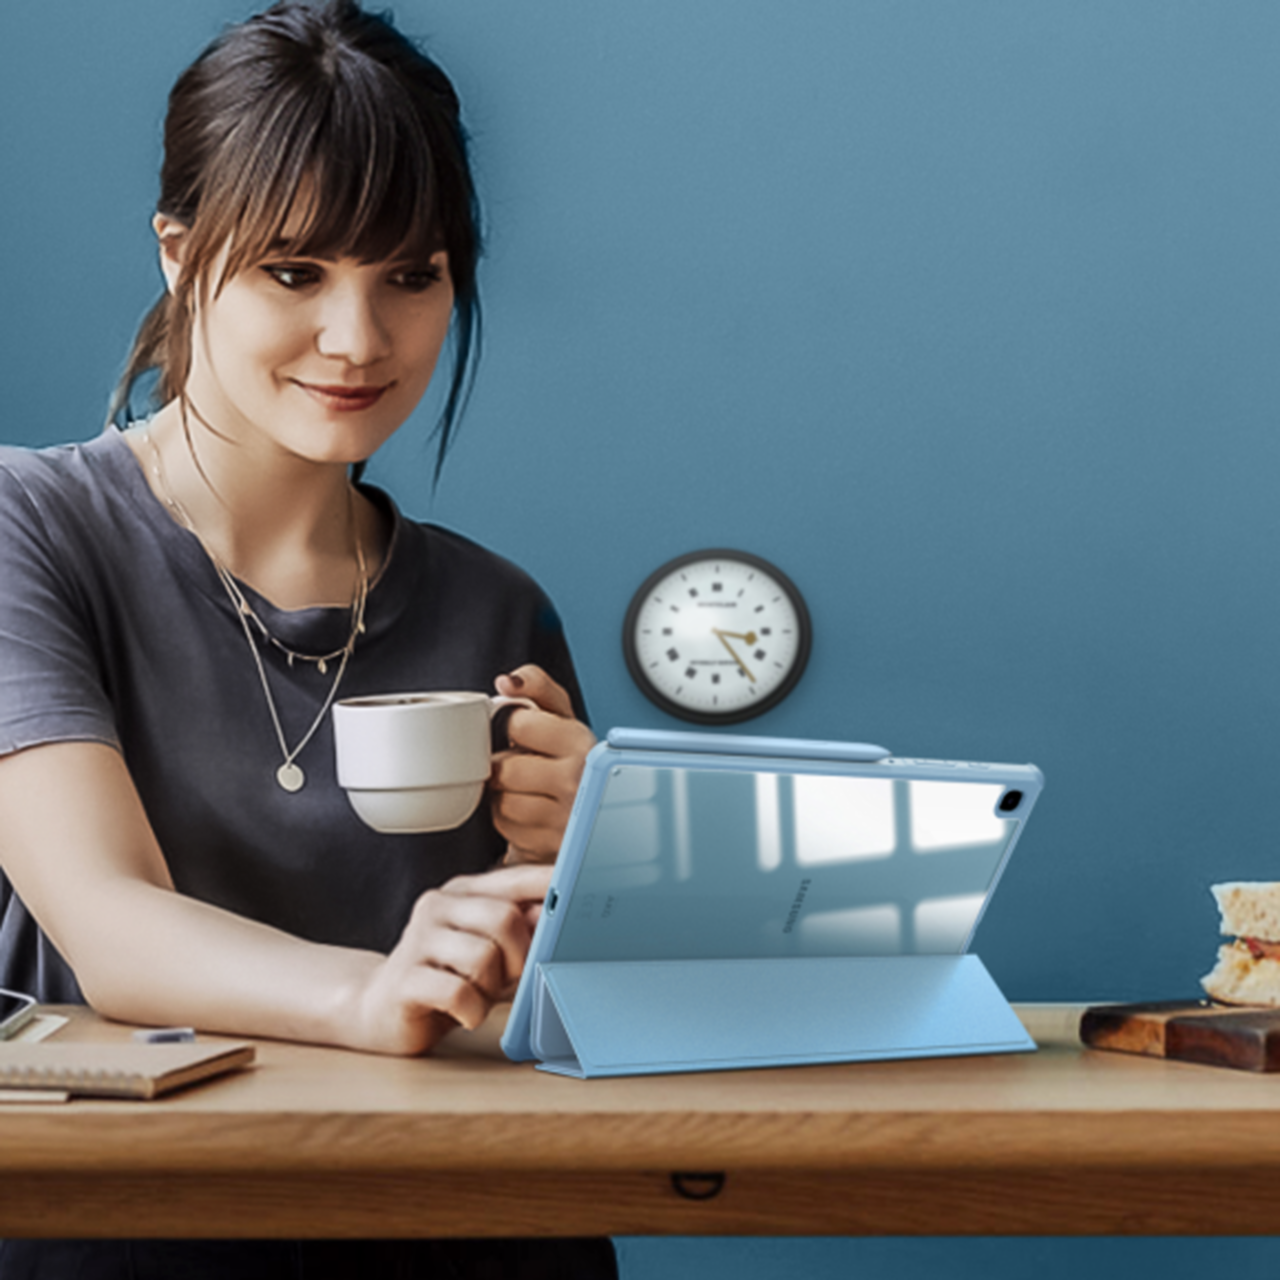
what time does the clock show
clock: 3:24
